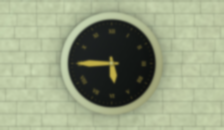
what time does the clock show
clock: 5:45
